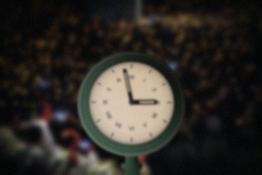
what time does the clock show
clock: 2:58
